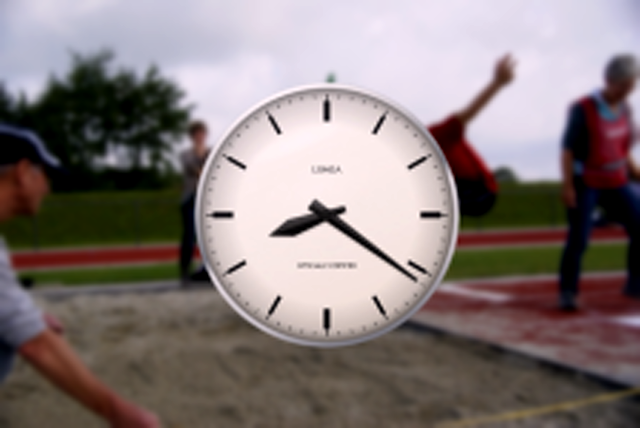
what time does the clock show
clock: 8:21
